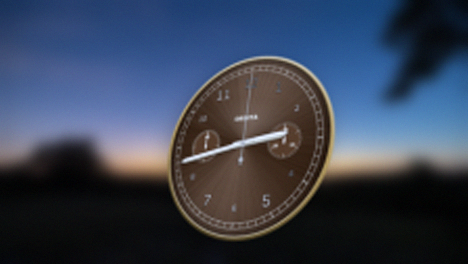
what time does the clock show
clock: 2:43
